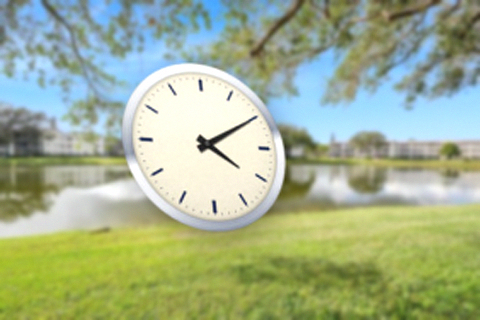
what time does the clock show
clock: 4:10
